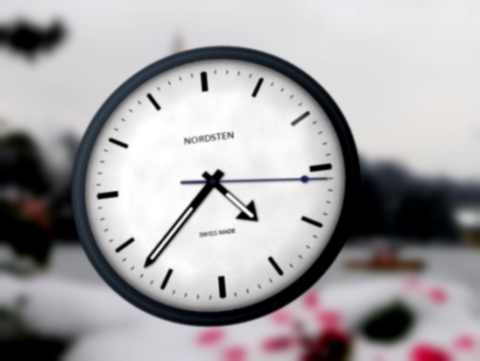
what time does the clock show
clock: 4:37:16
